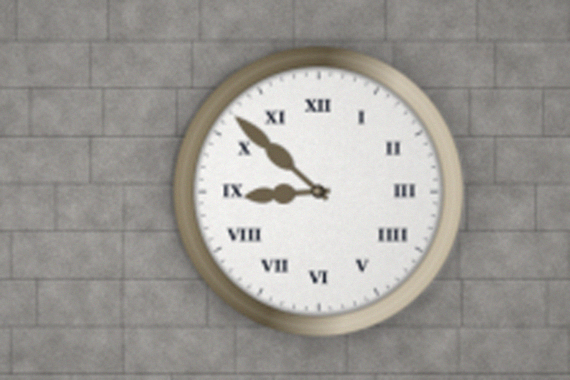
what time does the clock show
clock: 8:52
